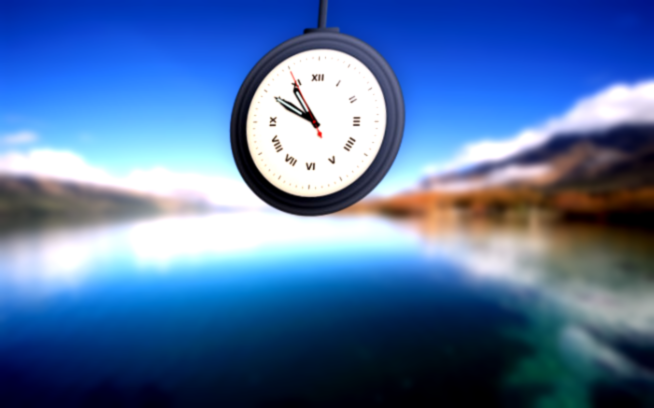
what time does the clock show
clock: 10:49:55
